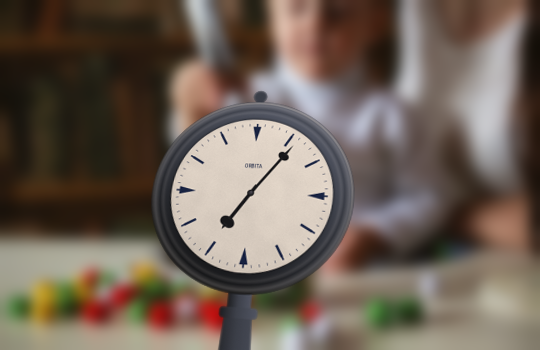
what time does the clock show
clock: 7:06
